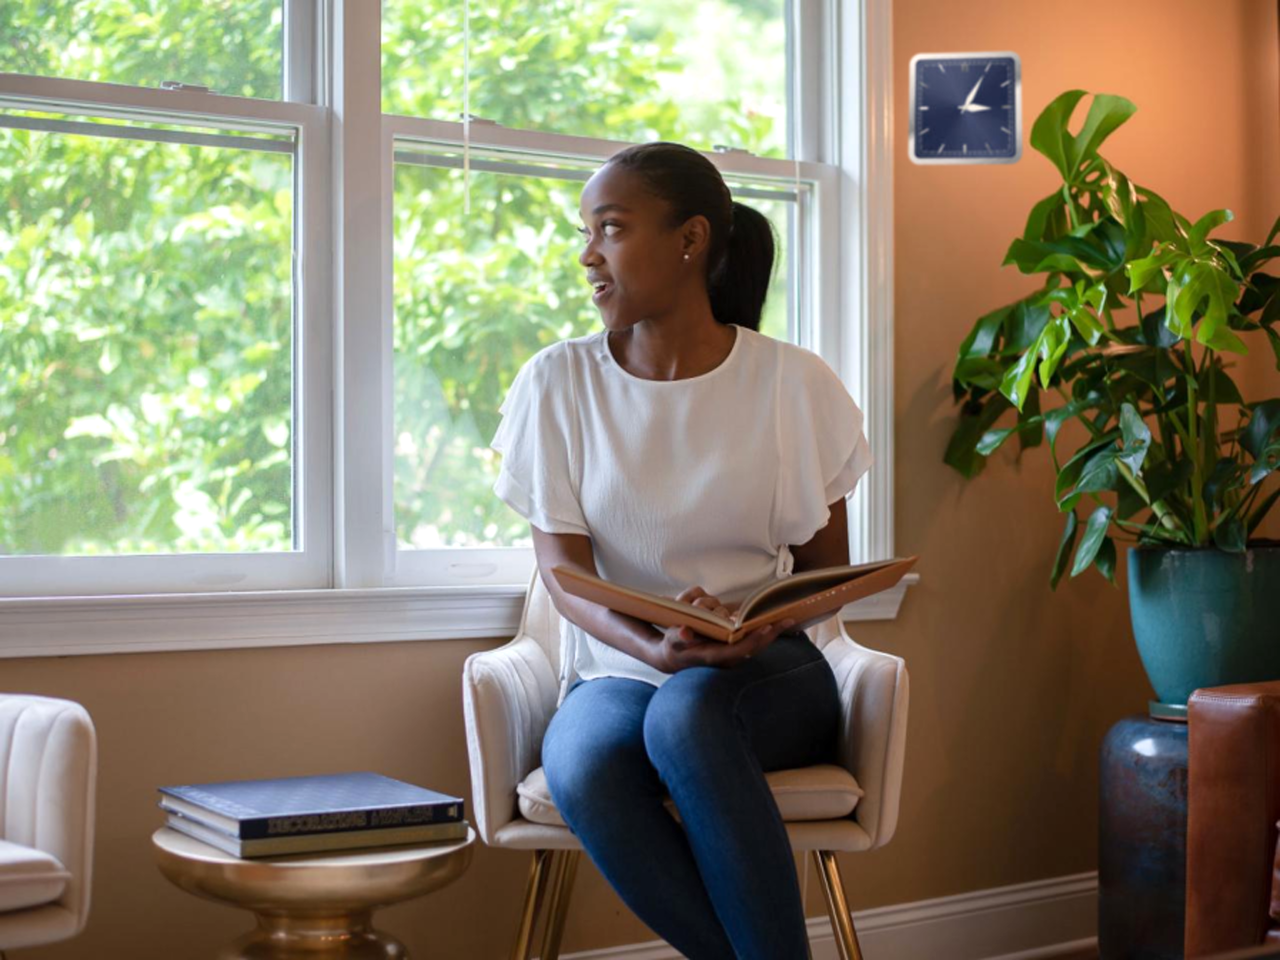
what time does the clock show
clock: 3:05
